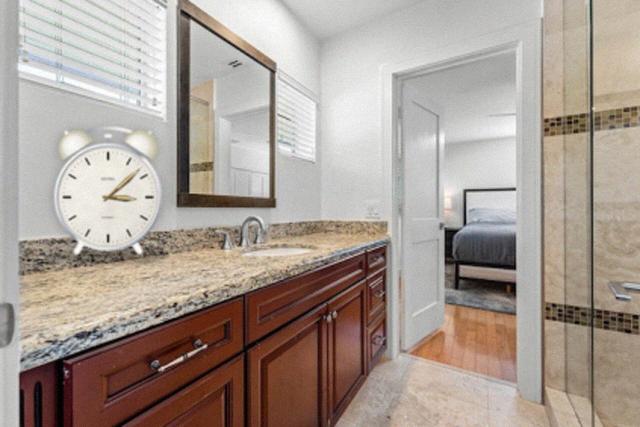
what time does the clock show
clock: 3:08
